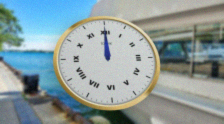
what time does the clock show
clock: 12:00
